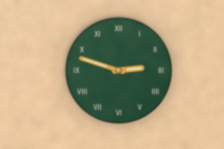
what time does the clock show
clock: 2:48
